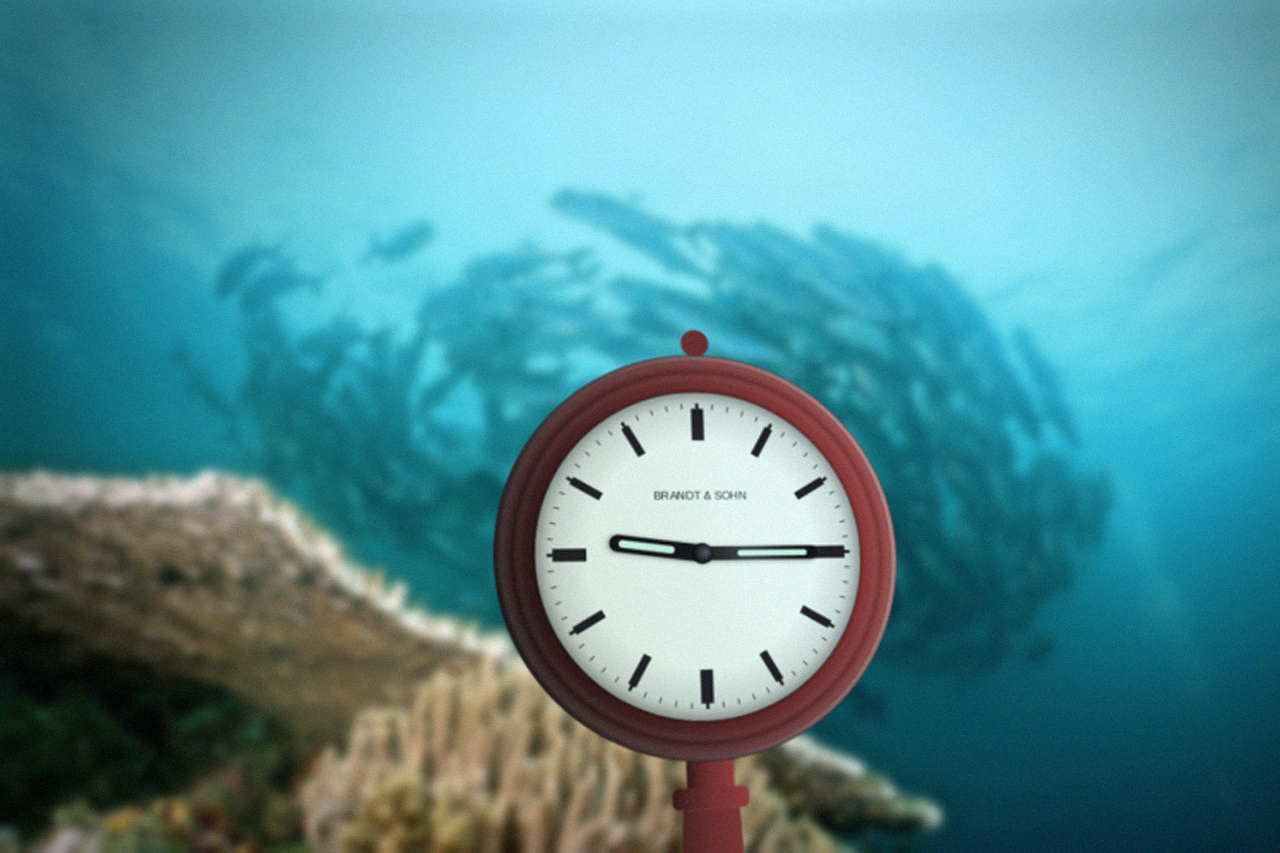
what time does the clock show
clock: 9:15
